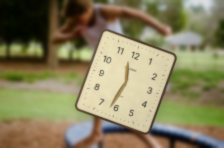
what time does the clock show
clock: 11:32
